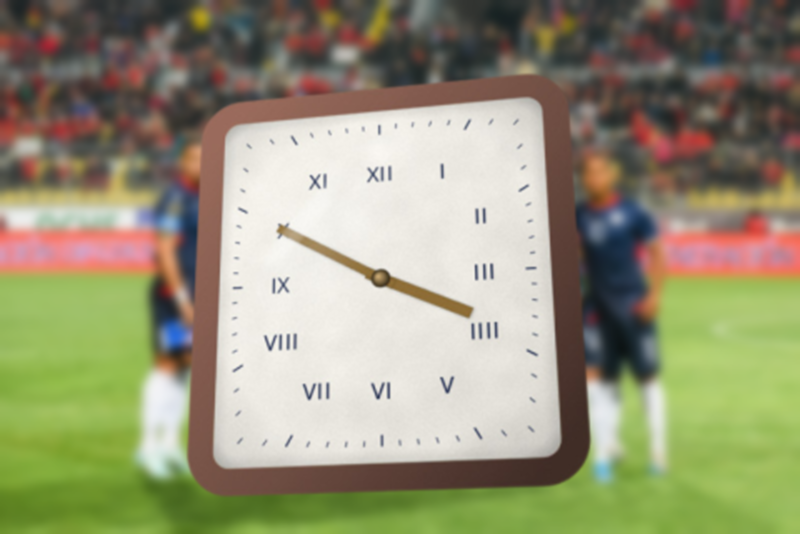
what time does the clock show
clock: 3:50
